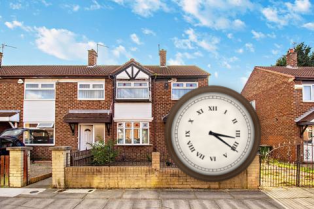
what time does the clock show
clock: 3:21
